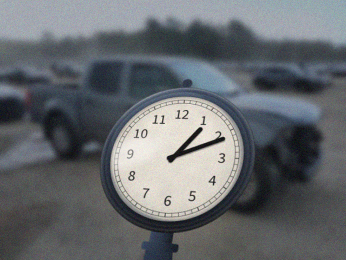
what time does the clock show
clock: 1:11
